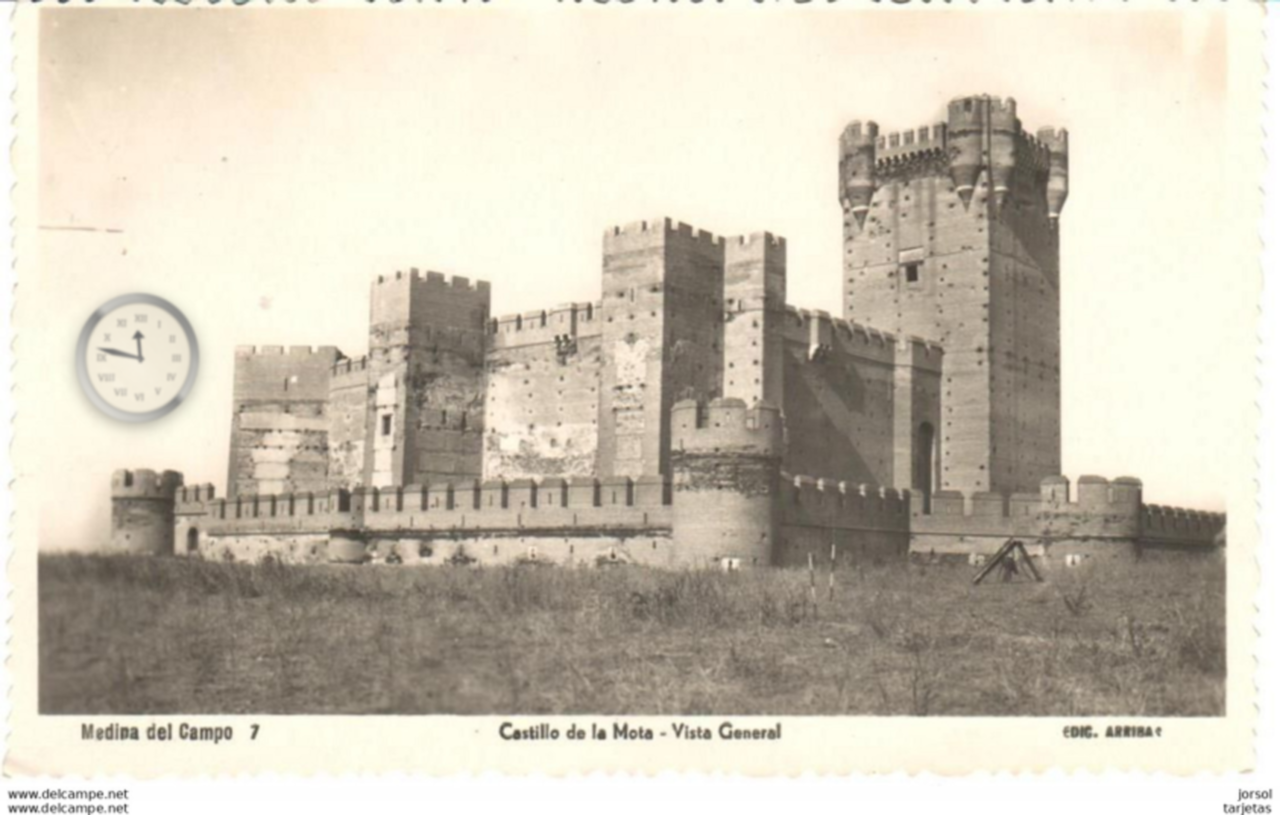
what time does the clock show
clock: 11:47
